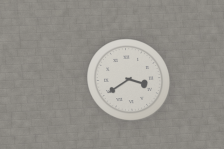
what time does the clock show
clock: 3:40
